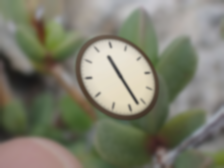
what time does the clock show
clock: 11:27
